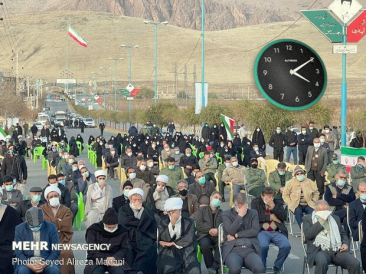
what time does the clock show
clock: 4:10
